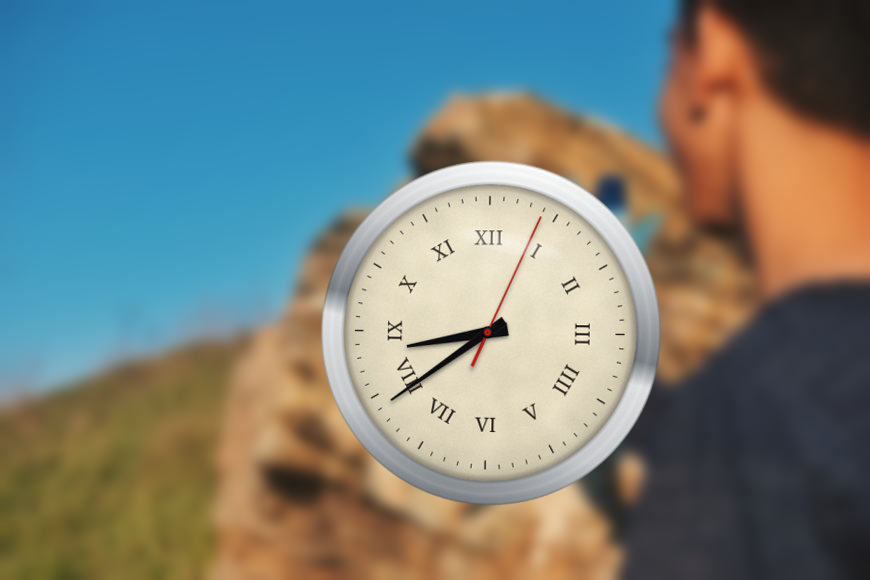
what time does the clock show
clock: 8:39:04
